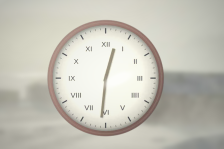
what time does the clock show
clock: 12:31
